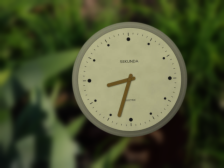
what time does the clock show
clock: 8:33
